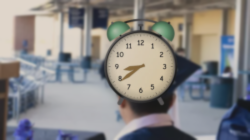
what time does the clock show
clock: 8:39
